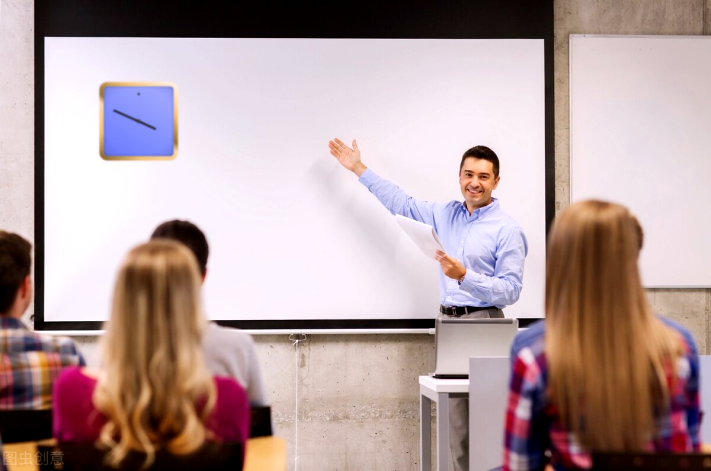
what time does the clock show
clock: 3:49
